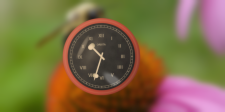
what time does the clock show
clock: 10:33
